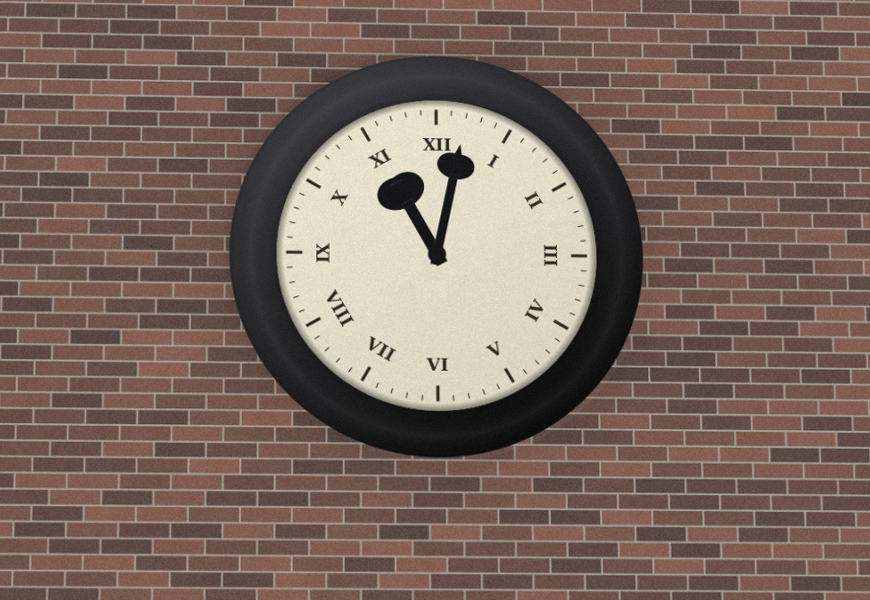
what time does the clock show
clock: 11:02
